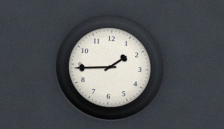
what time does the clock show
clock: 1:44
